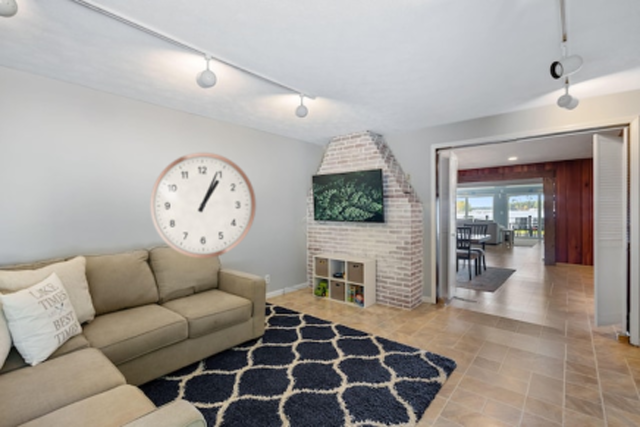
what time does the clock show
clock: 1:04
